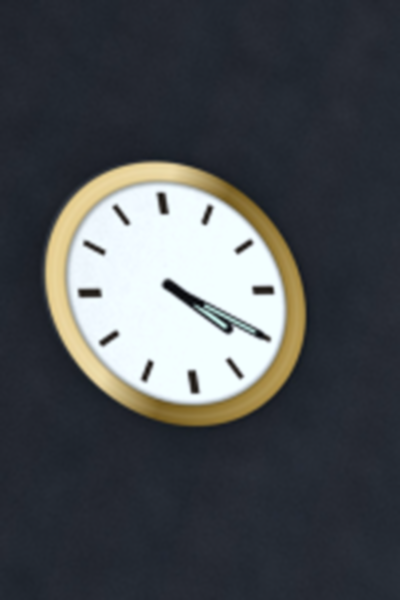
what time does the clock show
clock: 4:20
